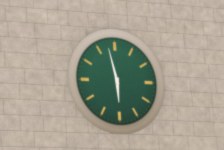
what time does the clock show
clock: 5:58
